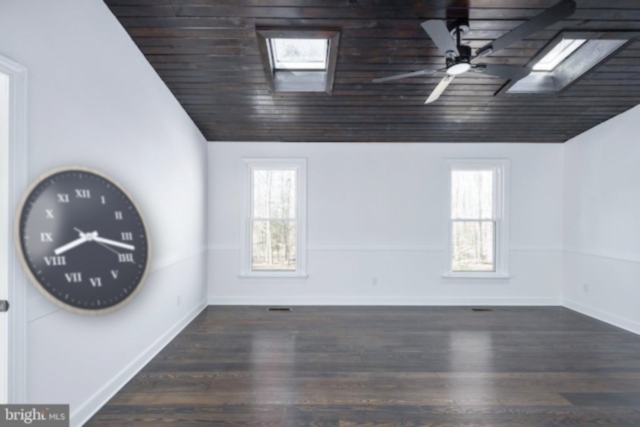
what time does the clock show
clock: 8:17:20
